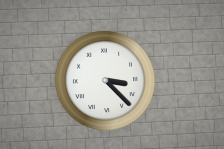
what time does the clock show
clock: 3:23
